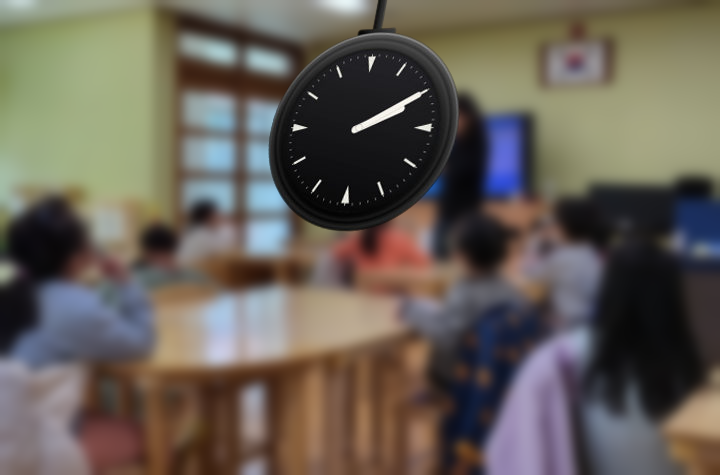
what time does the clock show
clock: 2:10
